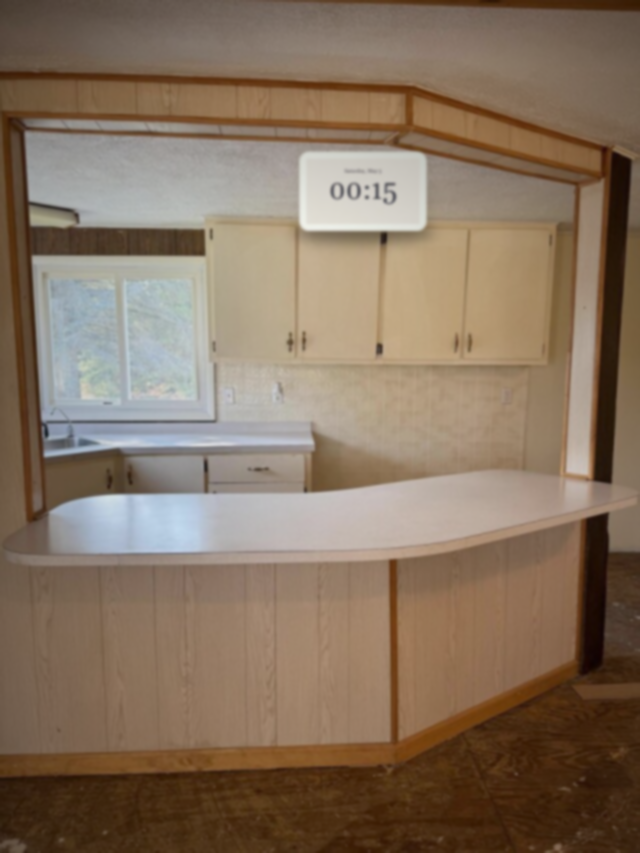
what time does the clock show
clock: 0:15
